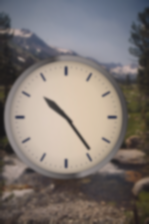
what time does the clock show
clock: 10:24
